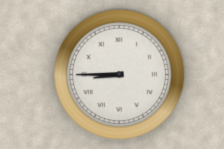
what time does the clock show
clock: 8:45
